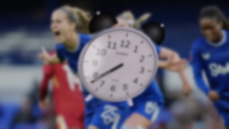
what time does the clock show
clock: 7:38
